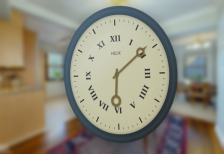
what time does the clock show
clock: 6:09
